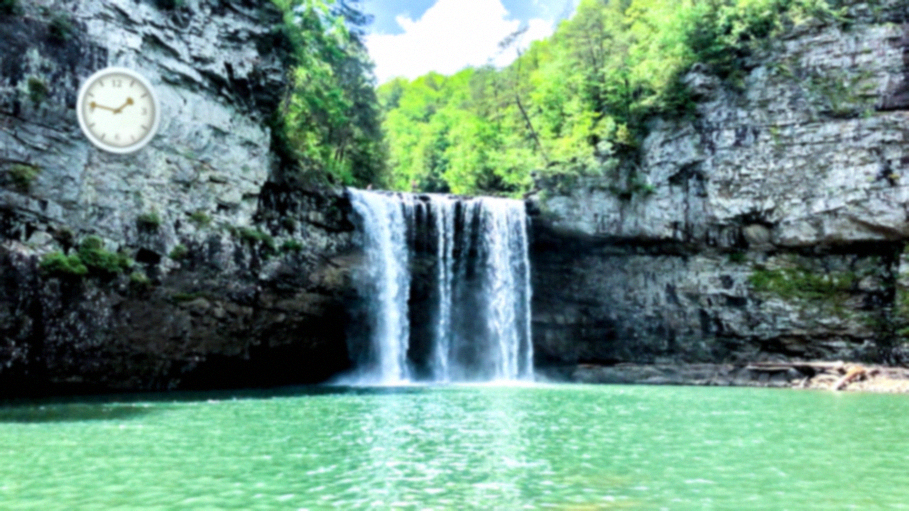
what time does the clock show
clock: 1:47
